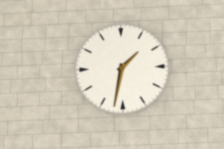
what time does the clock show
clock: 1:32
